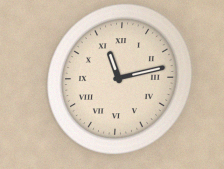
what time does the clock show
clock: 11:13
